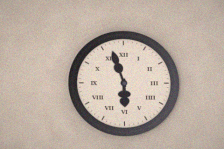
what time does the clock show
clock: 5:57
